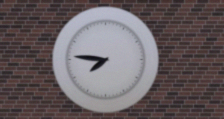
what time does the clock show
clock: 7:46
